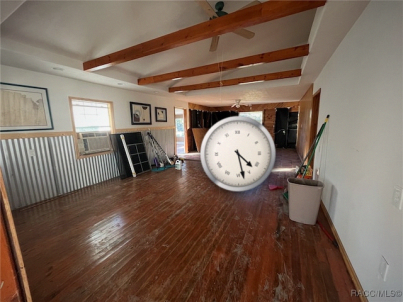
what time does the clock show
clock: 4:28
